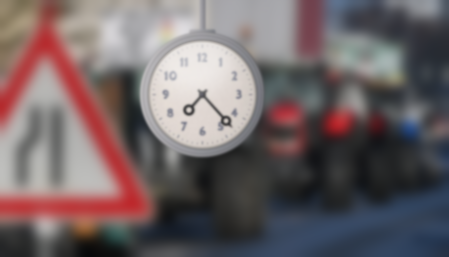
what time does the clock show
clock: 7:23
